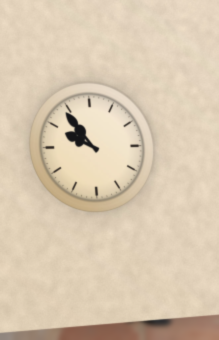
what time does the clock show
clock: 9:54
